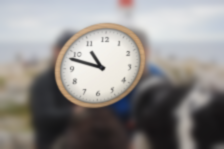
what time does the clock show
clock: 10:48
